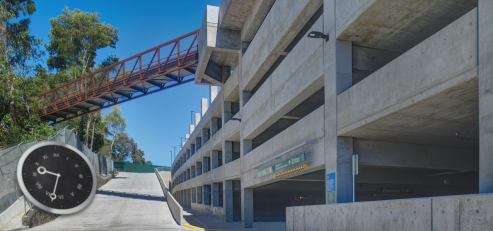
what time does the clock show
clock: 9:33
